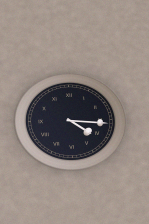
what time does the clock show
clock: 4:16
